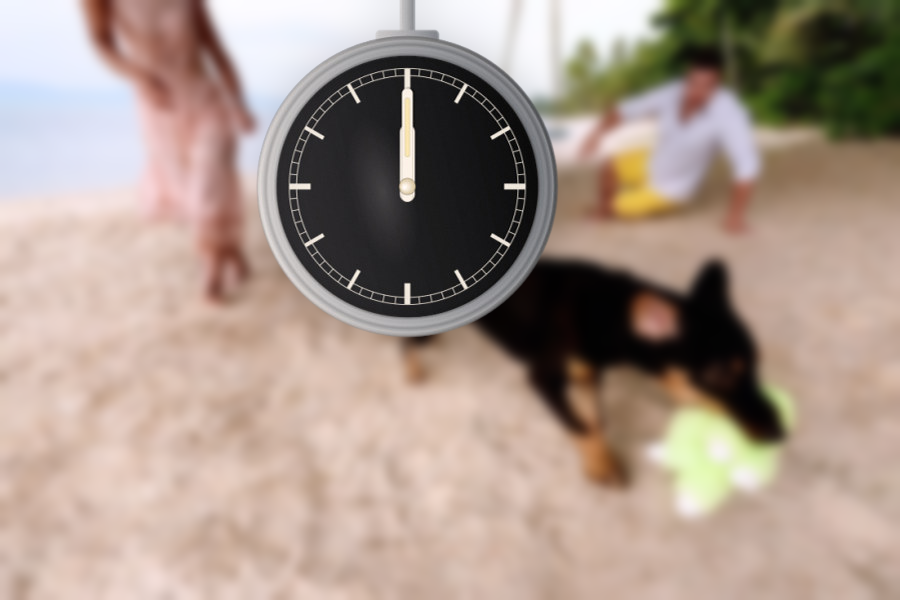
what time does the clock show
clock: 12:00
